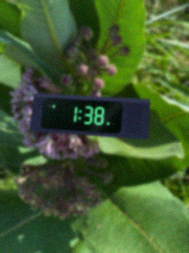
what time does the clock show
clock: 1:38
